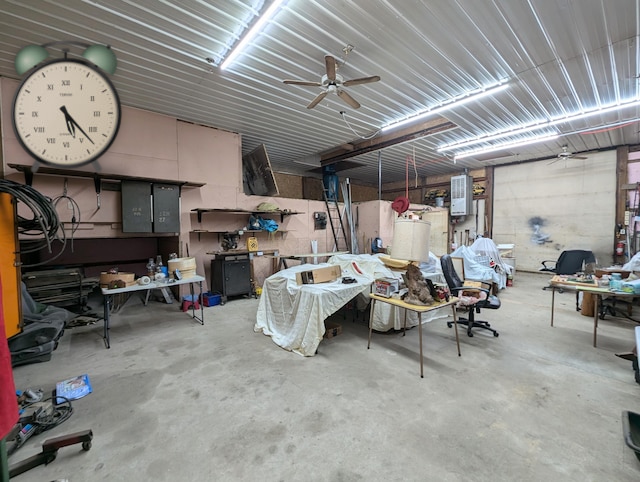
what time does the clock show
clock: 5:23
